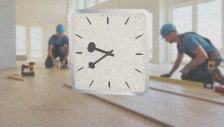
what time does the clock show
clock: 9:39
